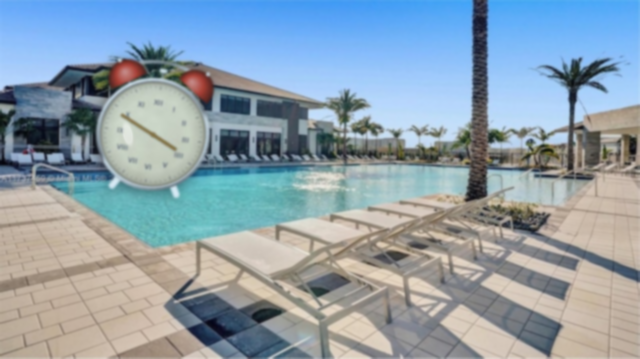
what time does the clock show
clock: 3:49
